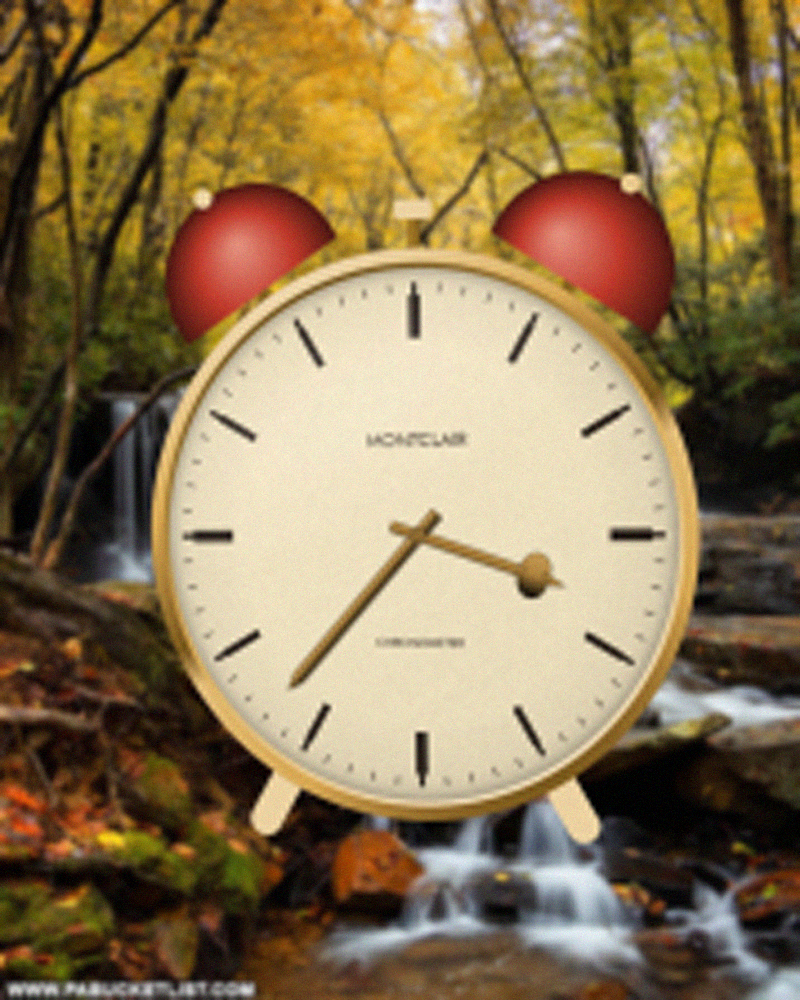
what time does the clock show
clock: 3:37
